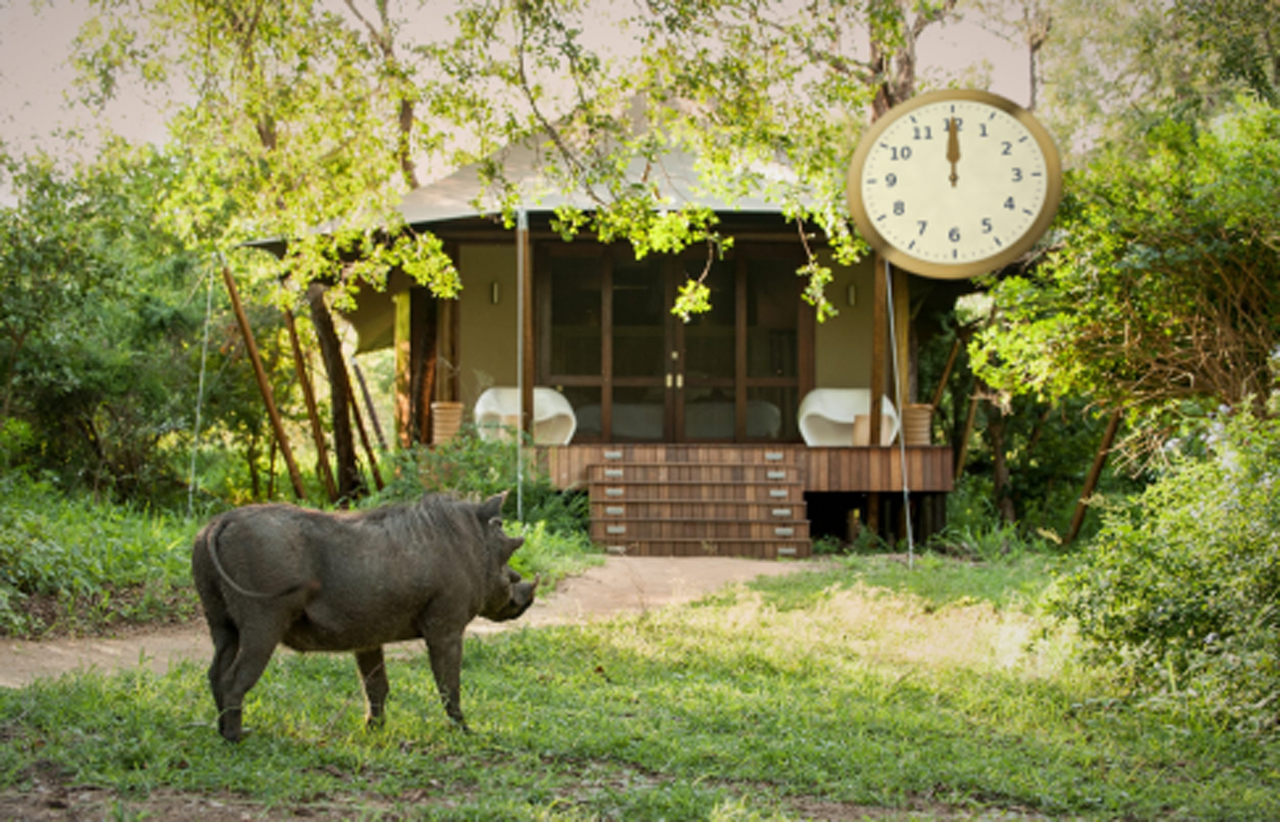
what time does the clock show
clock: 12:00
